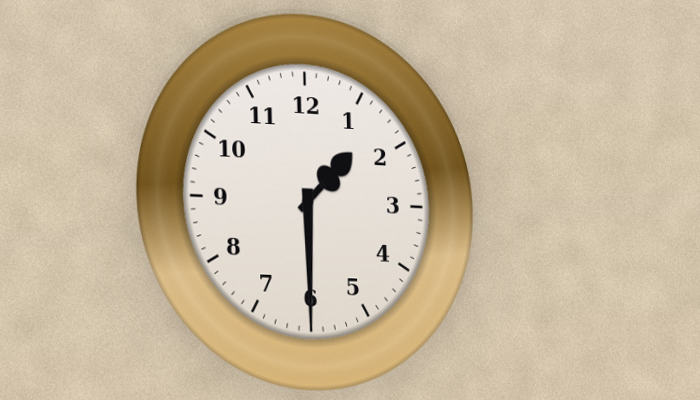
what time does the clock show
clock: 1:30
